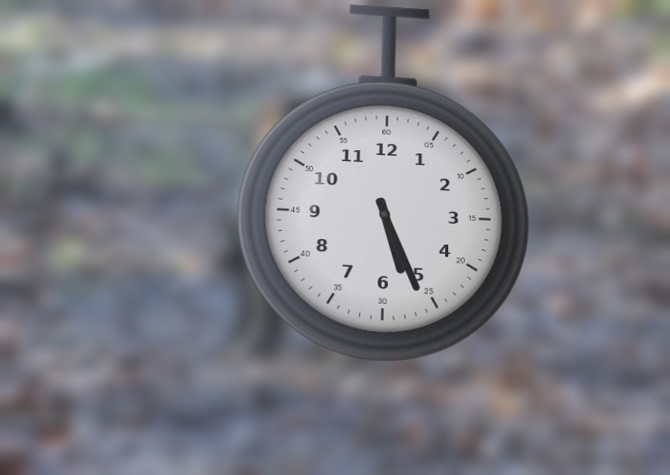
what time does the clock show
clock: 5:26
